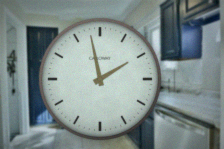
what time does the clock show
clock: 1:58
